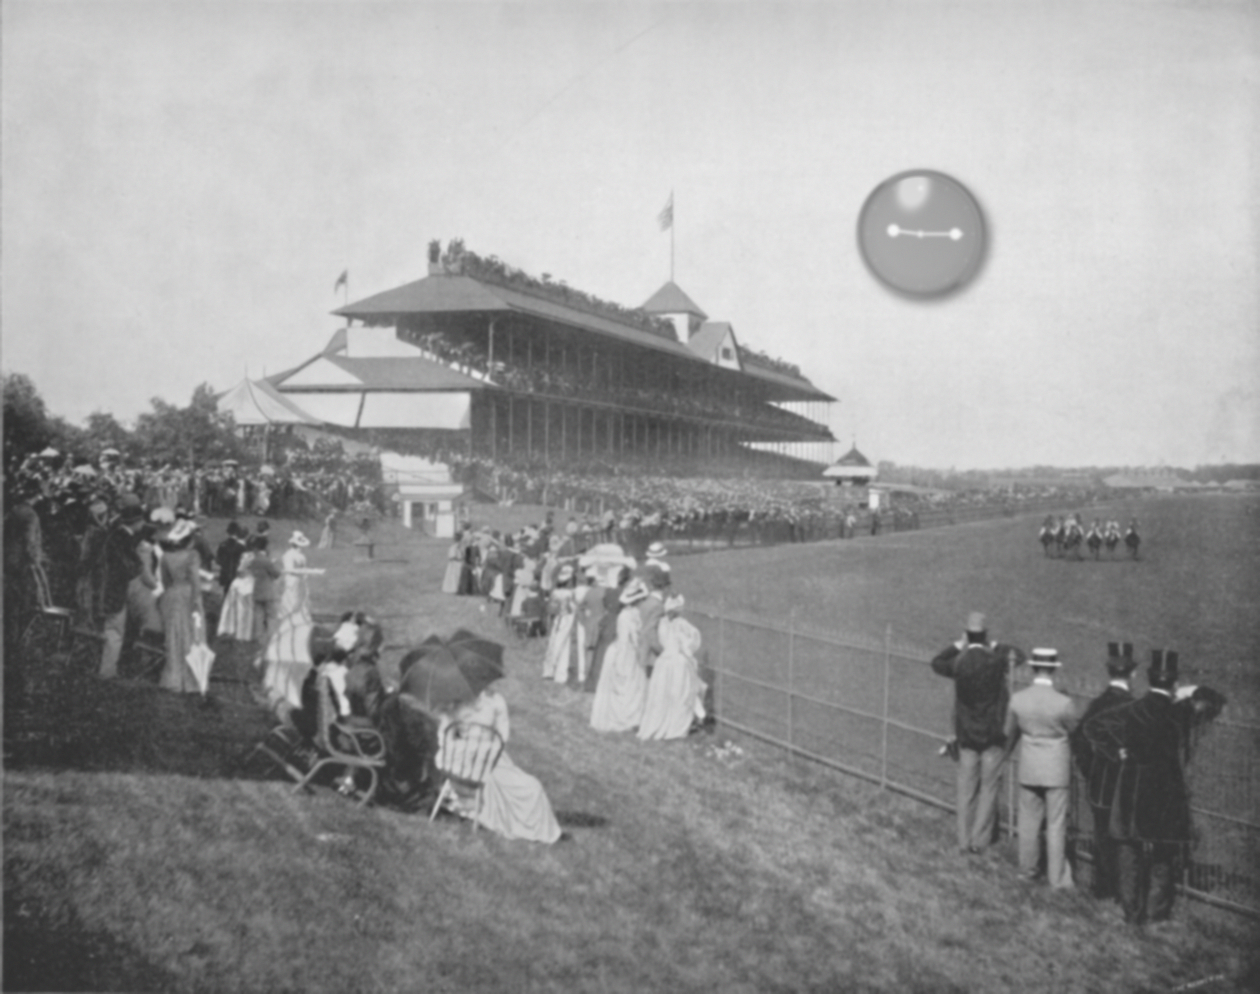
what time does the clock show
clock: 9:15
